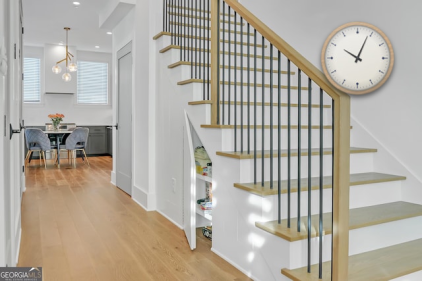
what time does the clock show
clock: 10:04
